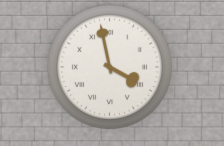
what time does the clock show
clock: 3:58
